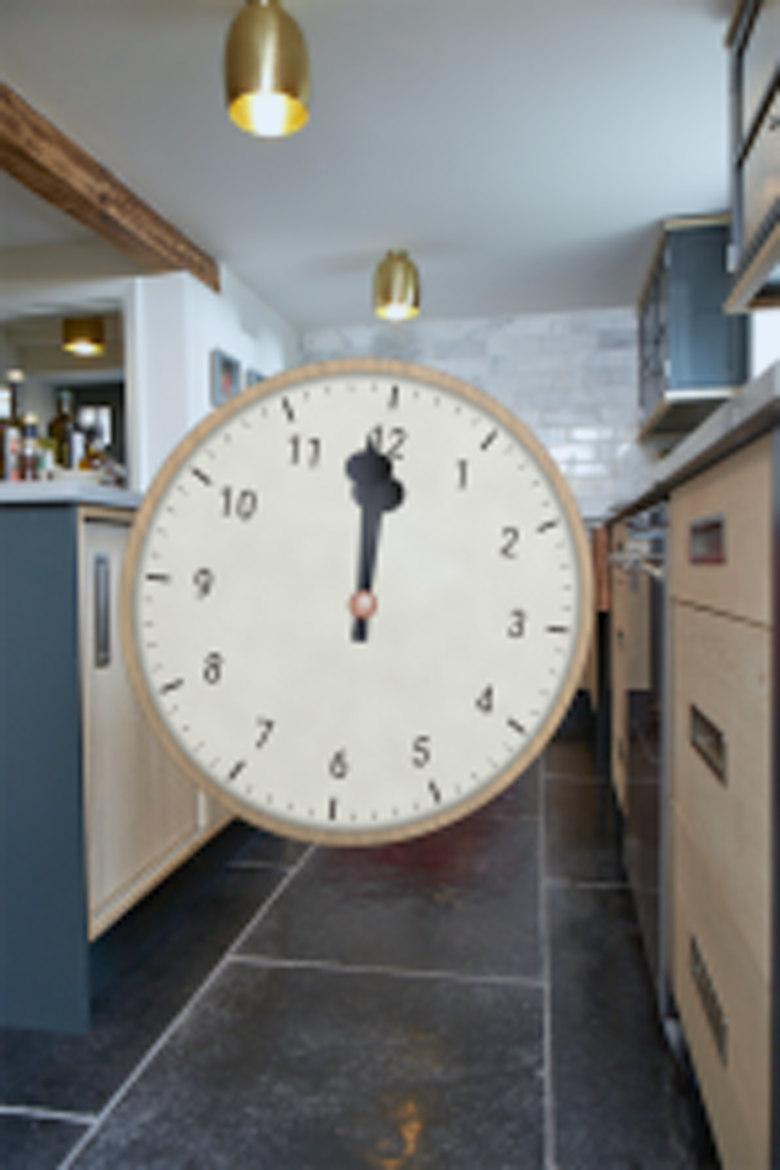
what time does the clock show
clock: 11:59
